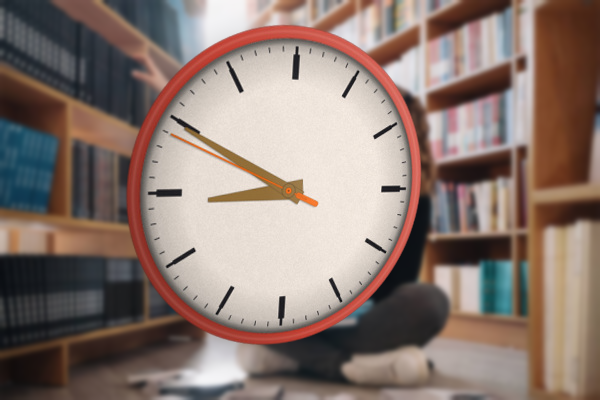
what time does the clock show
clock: 8:49:49
